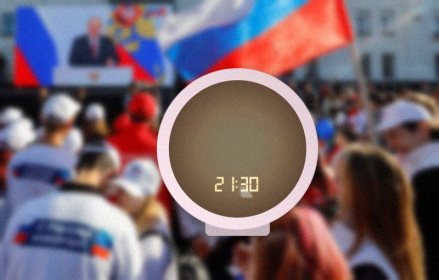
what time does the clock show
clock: 21:30
